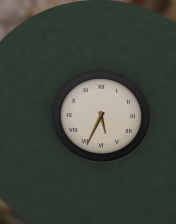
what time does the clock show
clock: 5:34
